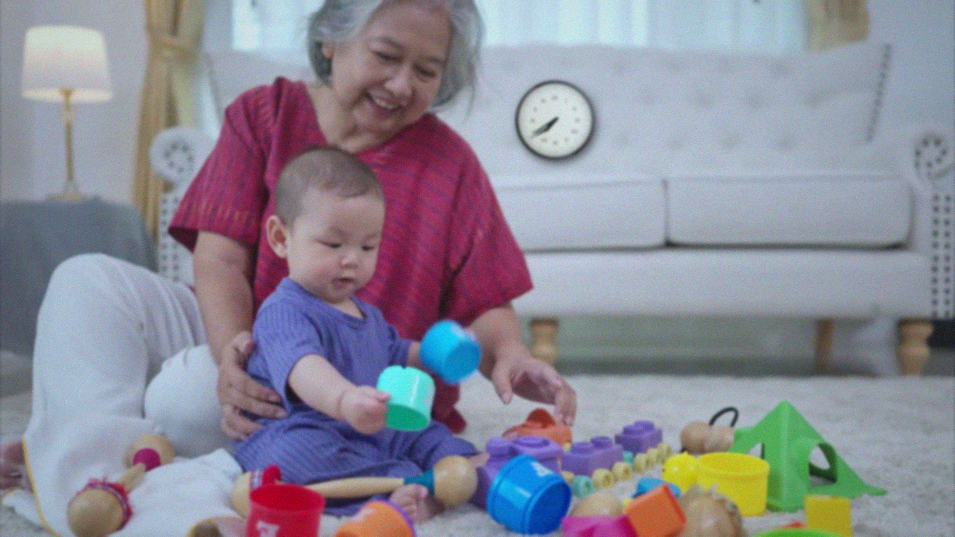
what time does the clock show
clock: 7:39
